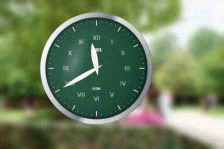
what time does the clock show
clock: 11:40
